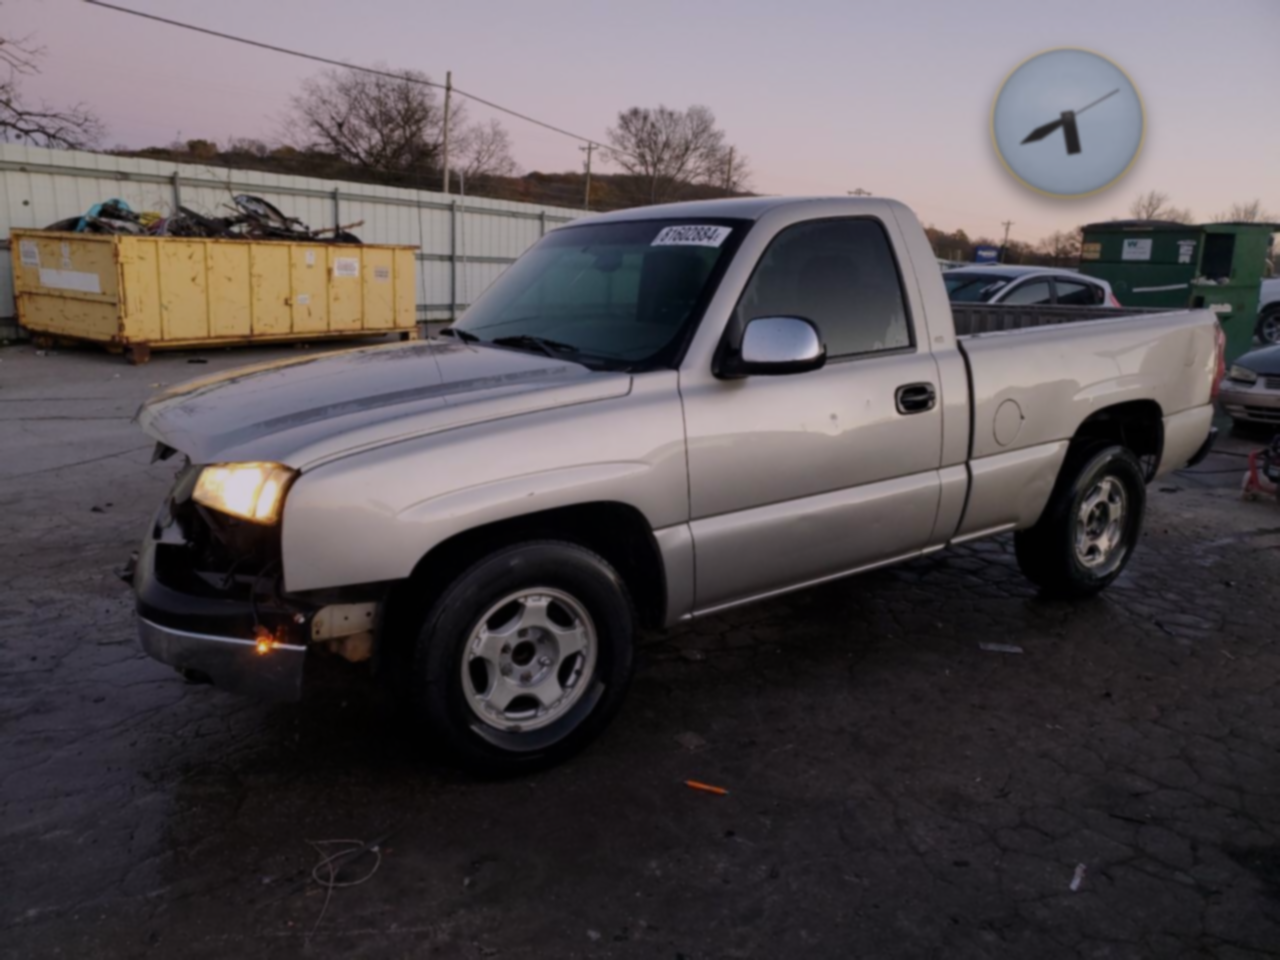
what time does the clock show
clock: 5:40:10
